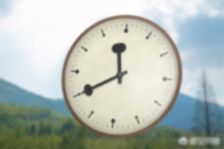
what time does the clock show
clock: 11:40
